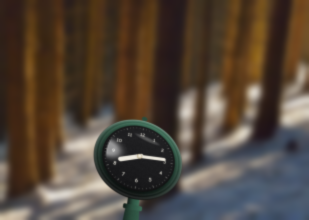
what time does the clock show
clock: 8:14
